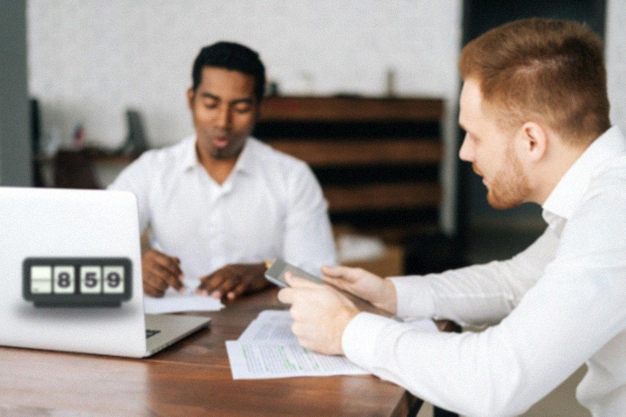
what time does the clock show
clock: 8:59
